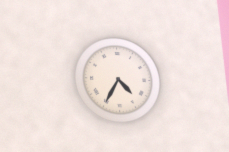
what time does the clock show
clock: 4:35
